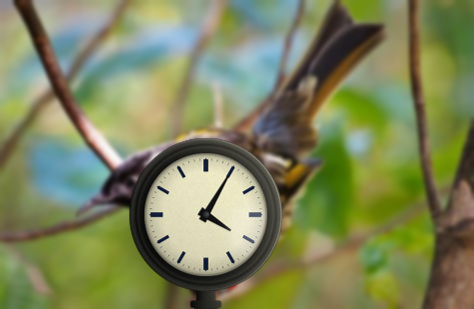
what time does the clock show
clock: 4:05
